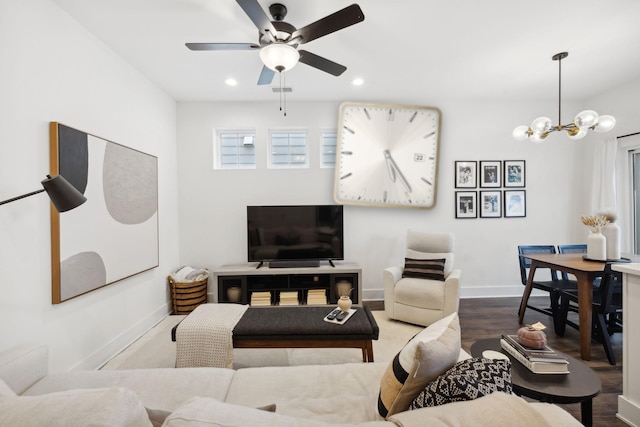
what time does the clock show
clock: 5:24
